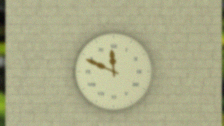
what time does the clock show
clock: 11:49
